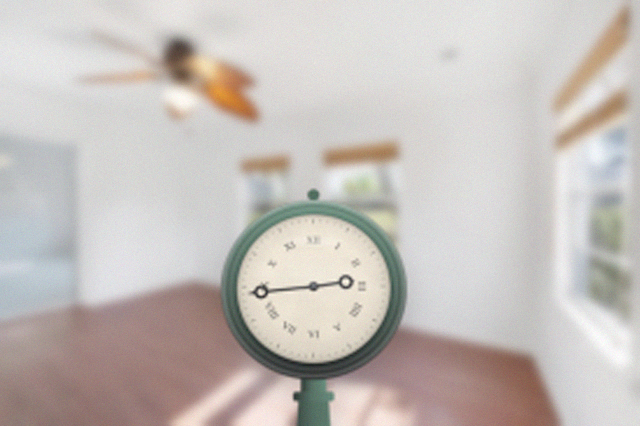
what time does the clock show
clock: 2:44
